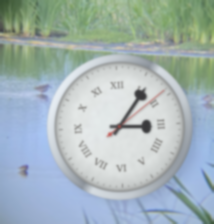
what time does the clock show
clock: 3:06:09
